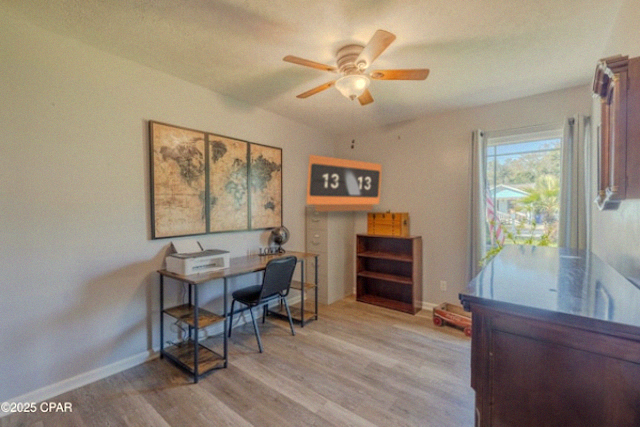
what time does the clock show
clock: 13:13
